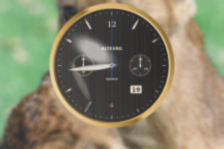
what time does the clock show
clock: 8:44
